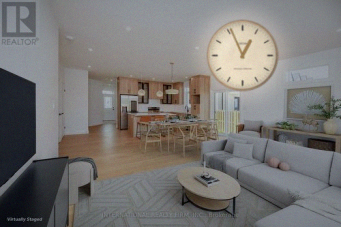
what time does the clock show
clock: 12:56
